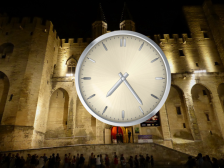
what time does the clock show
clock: 7:24
